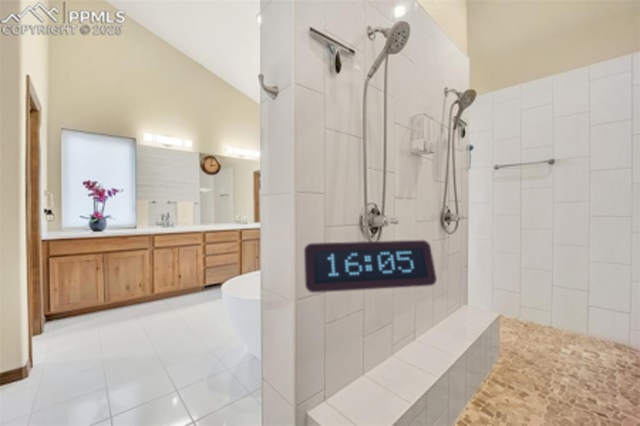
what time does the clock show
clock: 16:05
